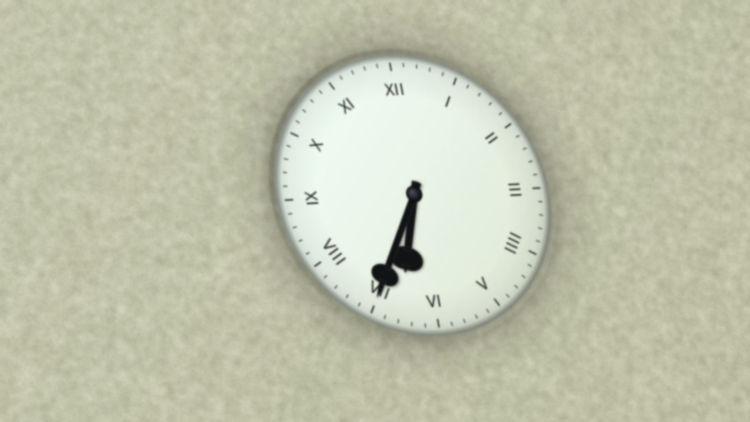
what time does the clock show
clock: 6:35
